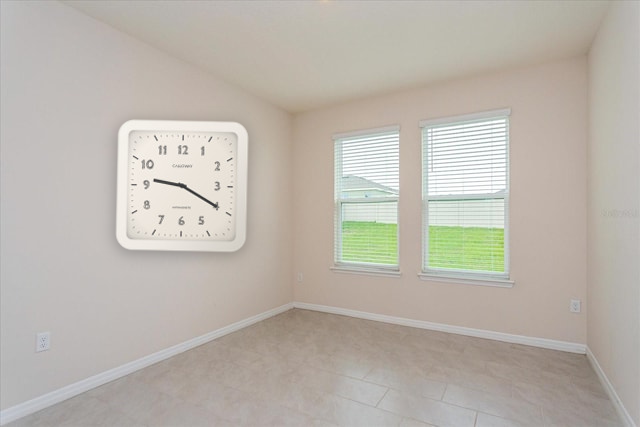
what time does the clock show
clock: 9:20
